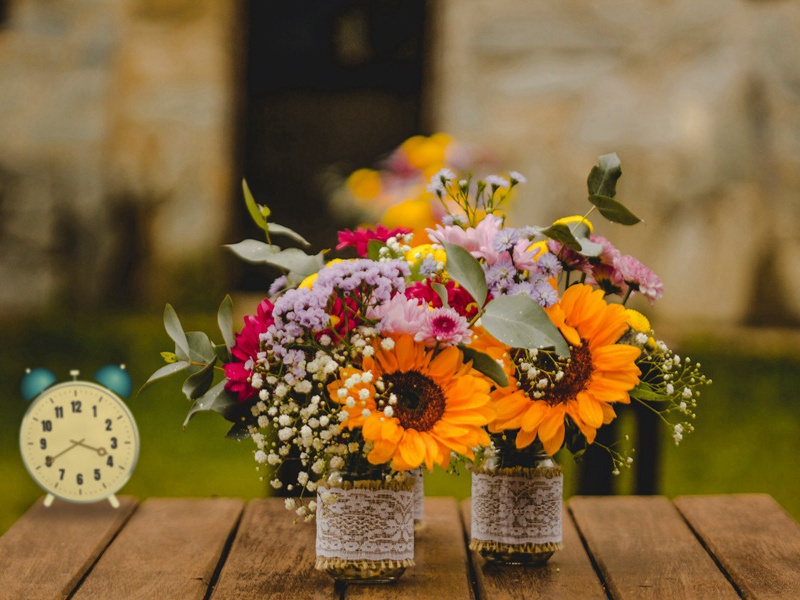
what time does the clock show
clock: 3:40
